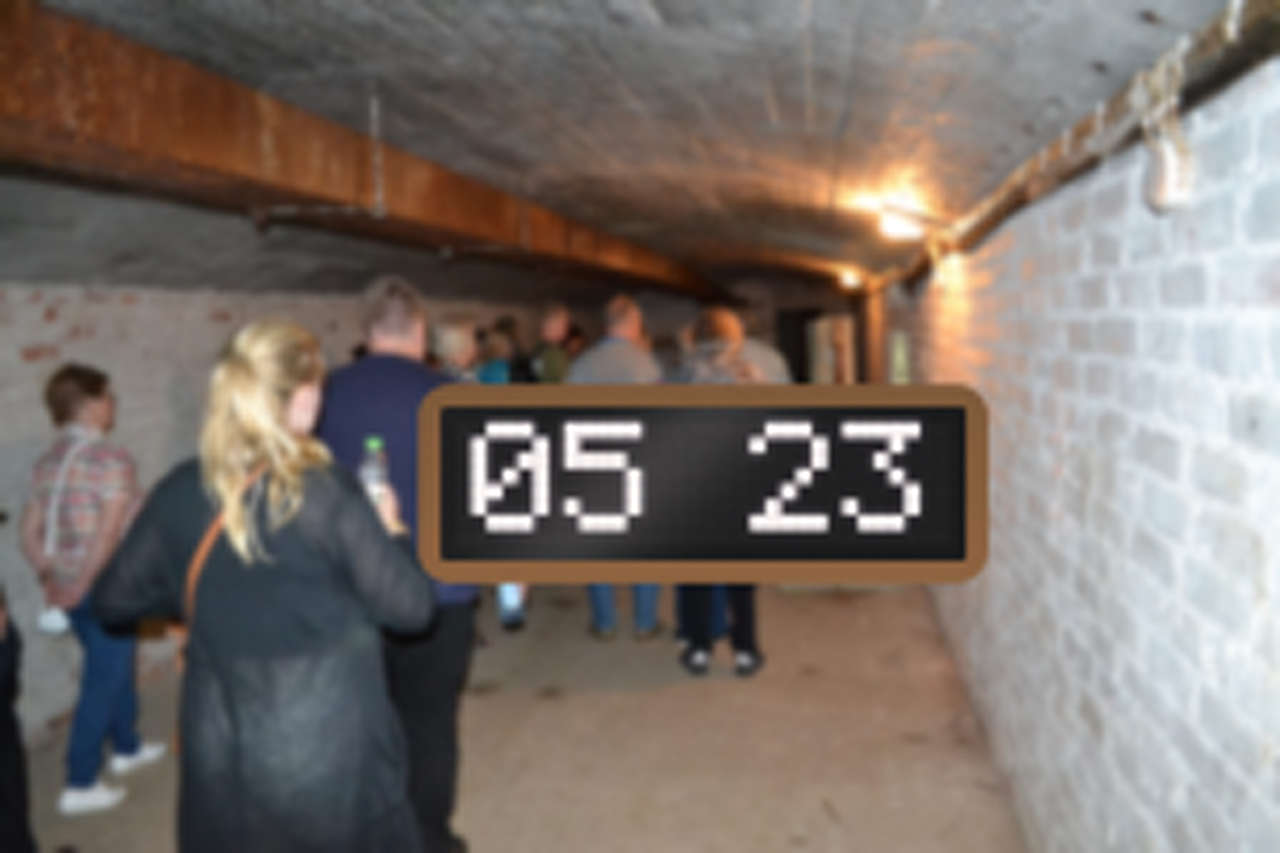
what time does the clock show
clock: 5:23
